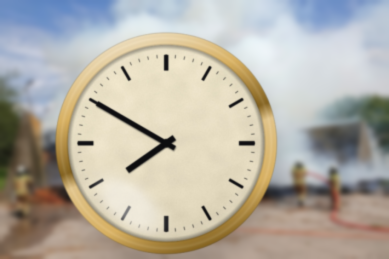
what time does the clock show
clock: 7:50
